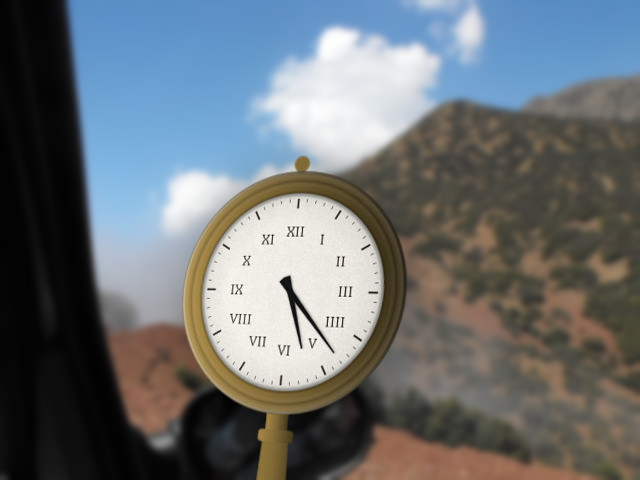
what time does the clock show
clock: 5:23
